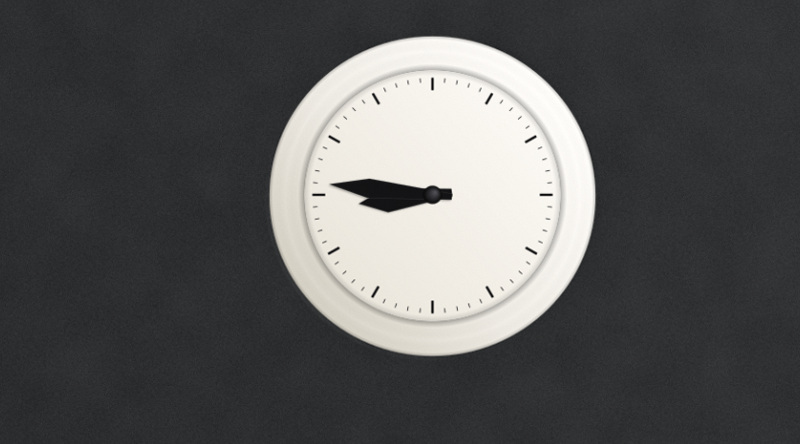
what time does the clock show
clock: 8:46
